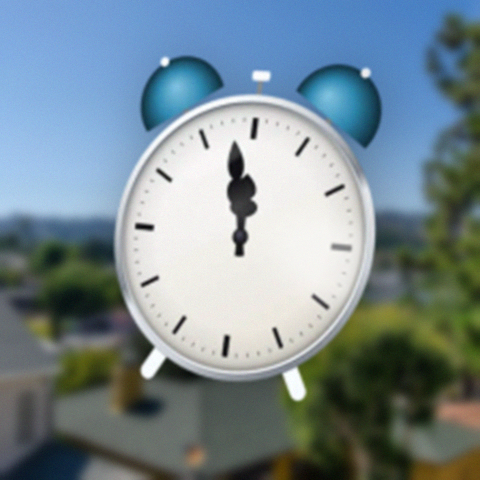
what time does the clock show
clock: 11:58
